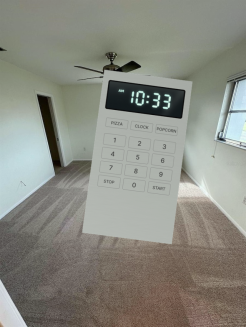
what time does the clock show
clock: 10:33
